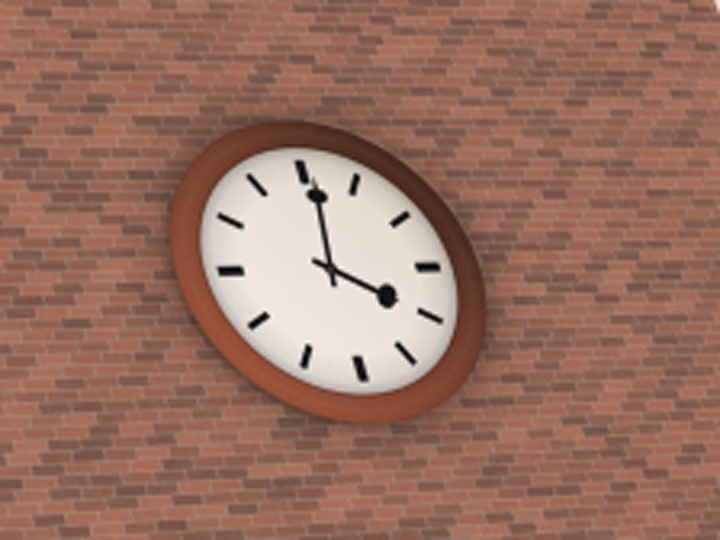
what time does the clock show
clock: 4:01
